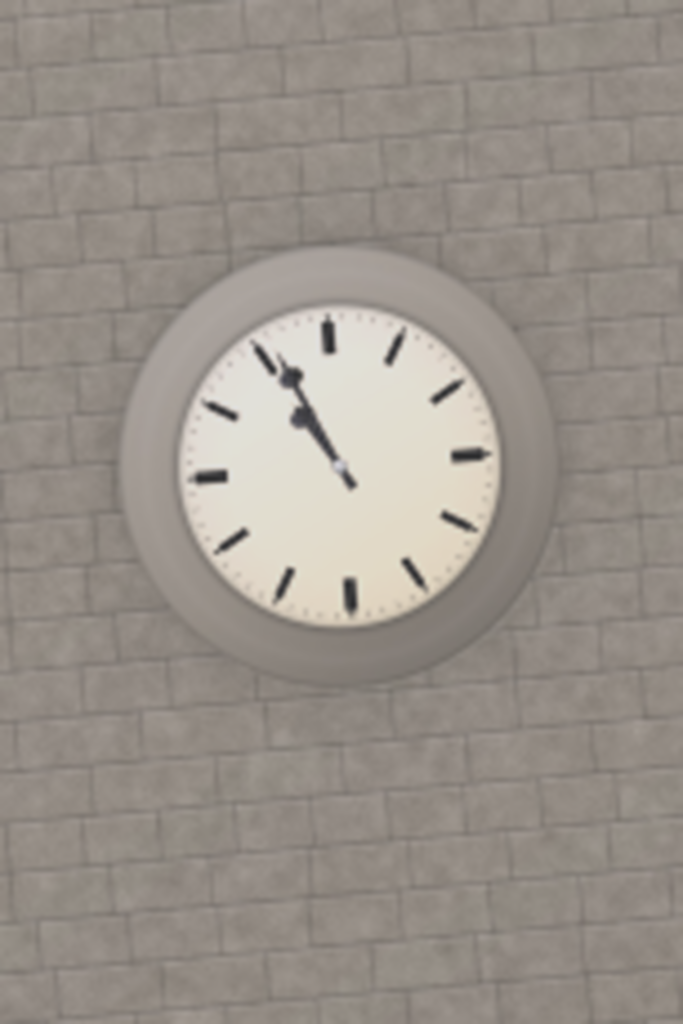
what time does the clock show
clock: 10:56
